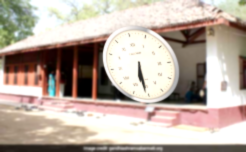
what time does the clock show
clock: 6:31
